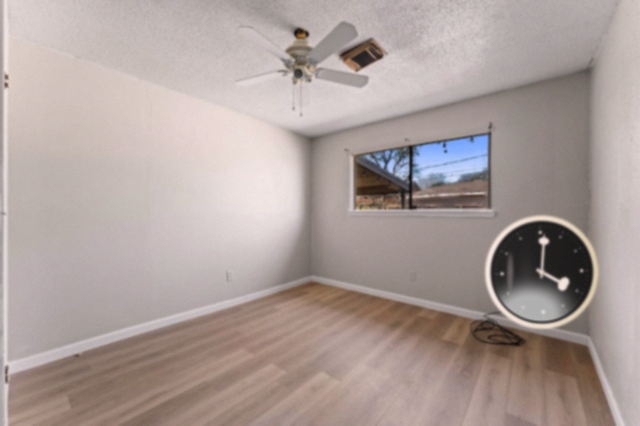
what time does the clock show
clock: 4:01
